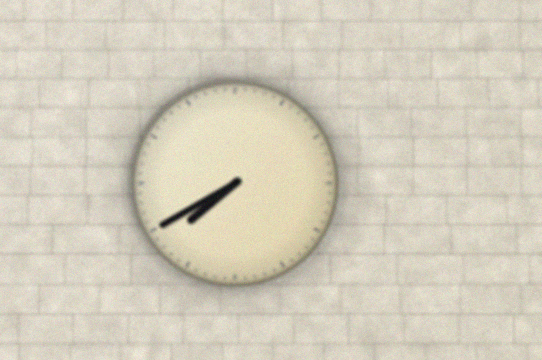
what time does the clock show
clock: 7:40
